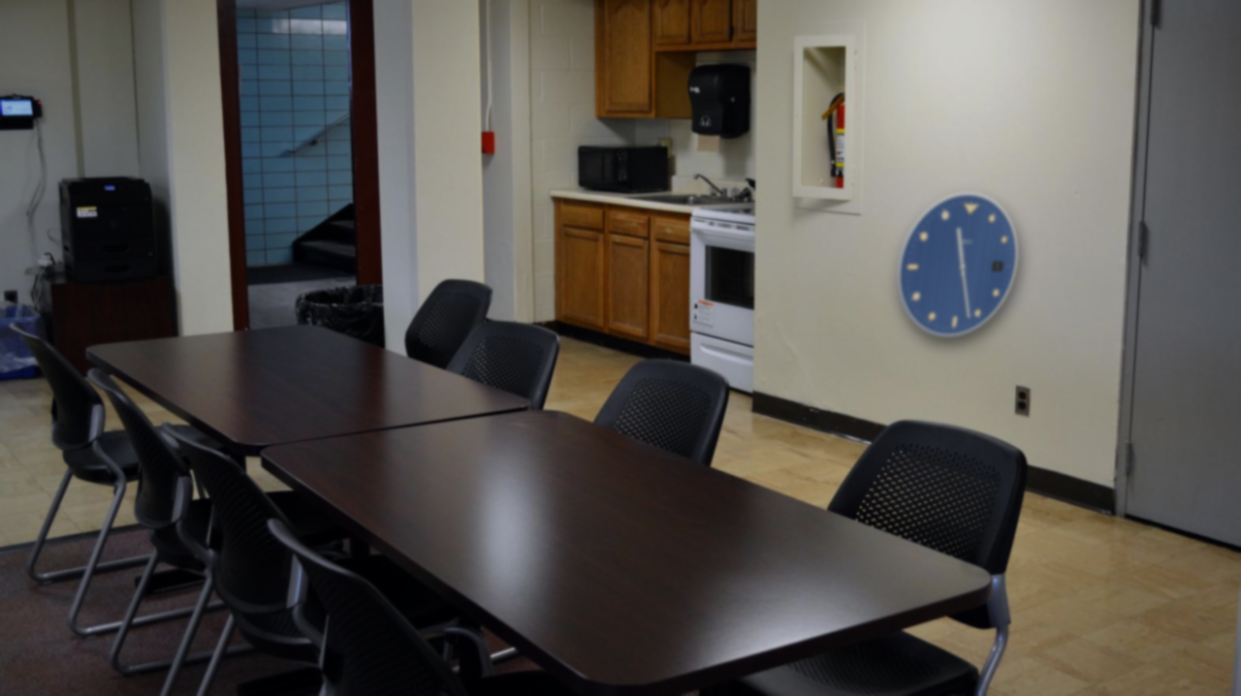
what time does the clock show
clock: 11:27
